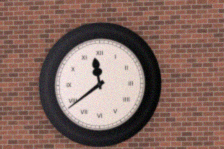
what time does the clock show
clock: 11:39
